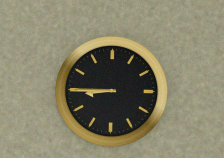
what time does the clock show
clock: 8:45
